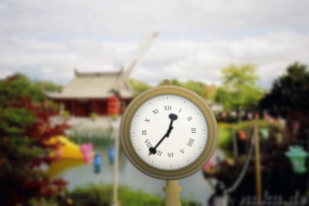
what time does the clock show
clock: 12:37
